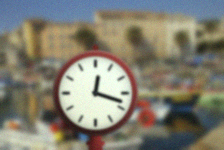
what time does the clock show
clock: 12:18
